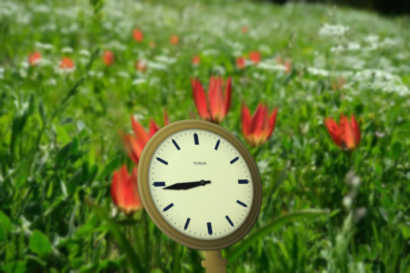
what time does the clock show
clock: 8:44
